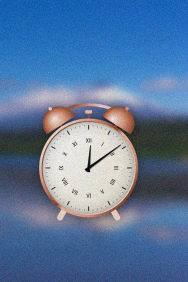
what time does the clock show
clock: 12:09
